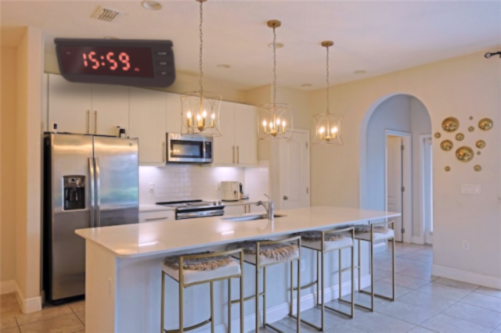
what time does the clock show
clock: 15:59
